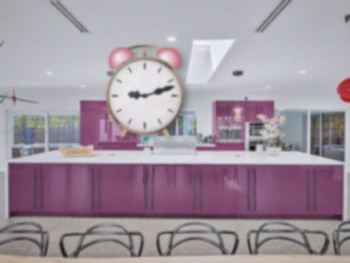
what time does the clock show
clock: 9:12
